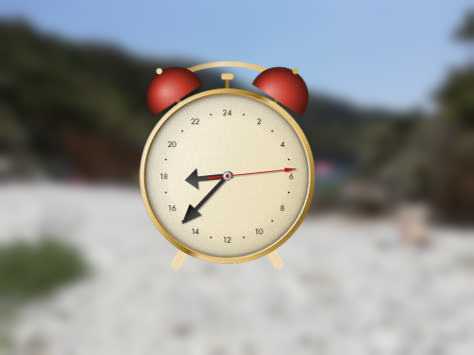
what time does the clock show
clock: 17:37:14
